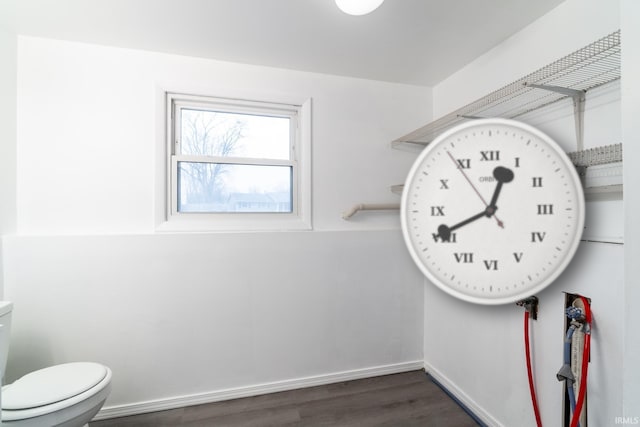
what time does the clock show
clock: 12:40:54
